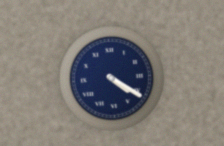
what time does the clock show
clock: 4:21
